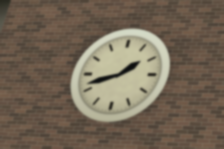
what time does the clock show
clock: 1:42
